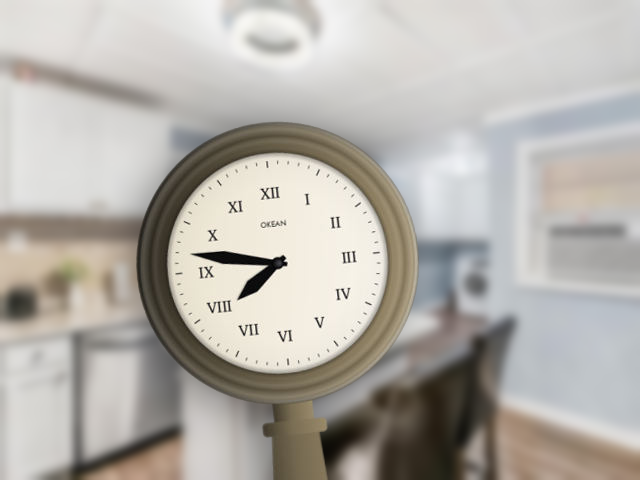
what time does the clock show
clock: 7:47
